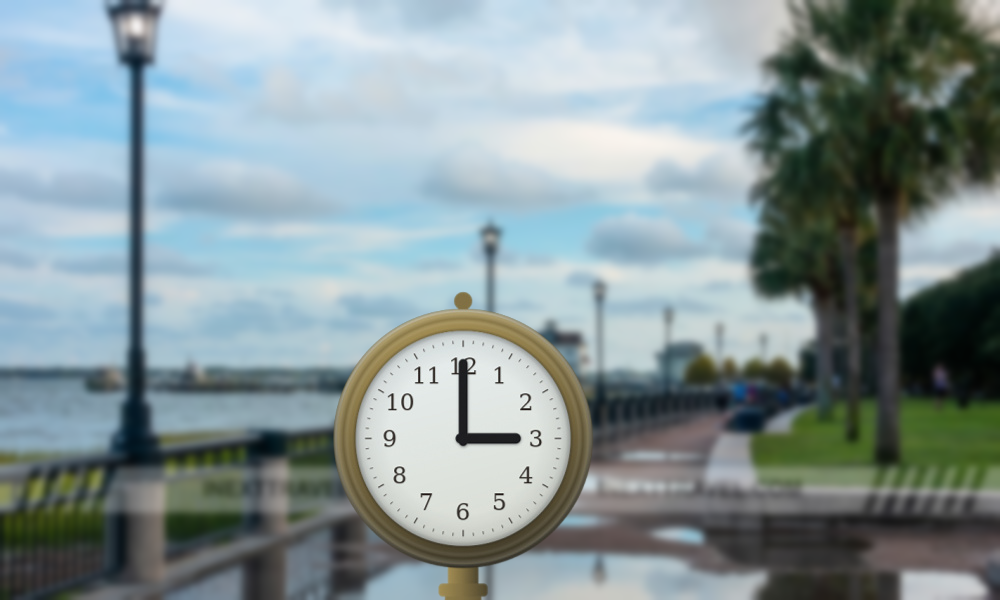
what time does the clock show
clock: 3:00
